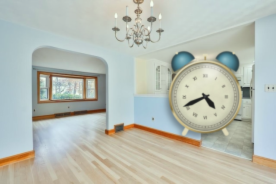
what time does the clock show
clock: 4:41
